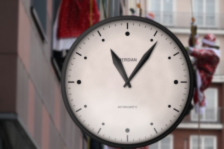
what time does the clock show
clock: 11:06
